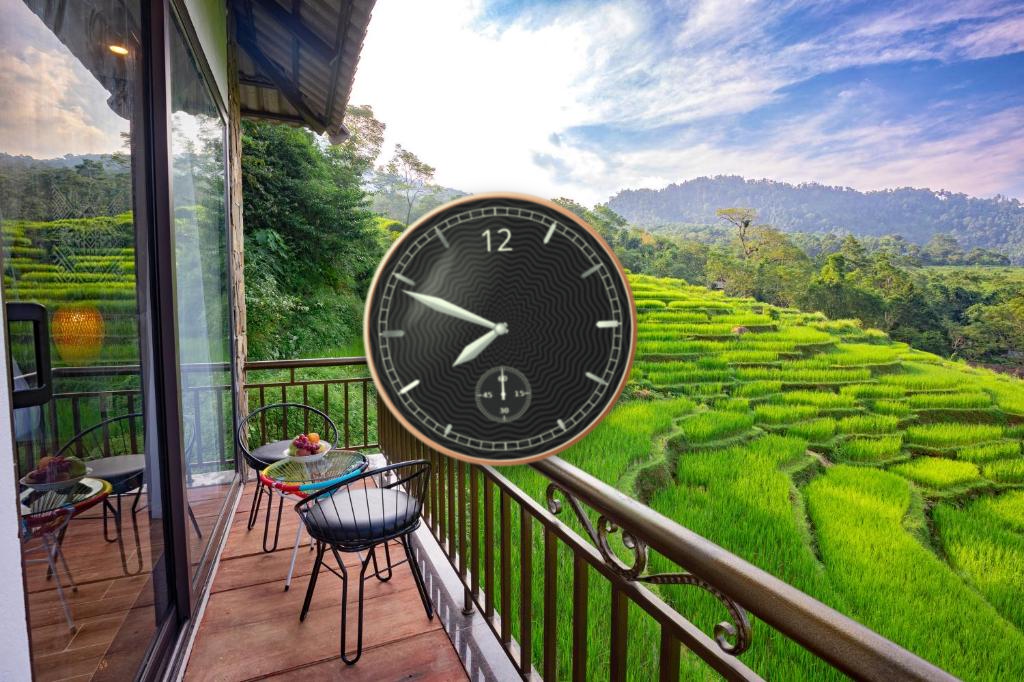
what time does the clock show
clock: 7:49
